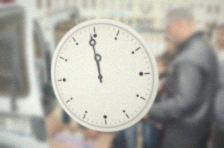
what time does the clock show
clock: 11:59
